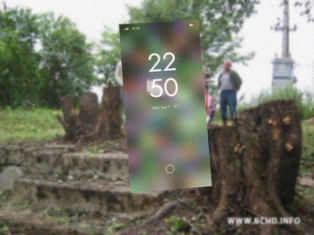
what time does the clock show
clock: 22:50
